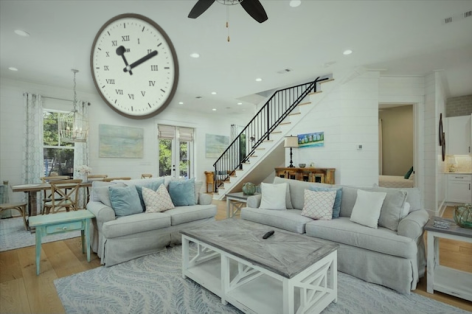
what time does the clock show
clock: 11:11
